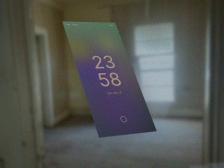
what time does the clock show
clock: 23:58
